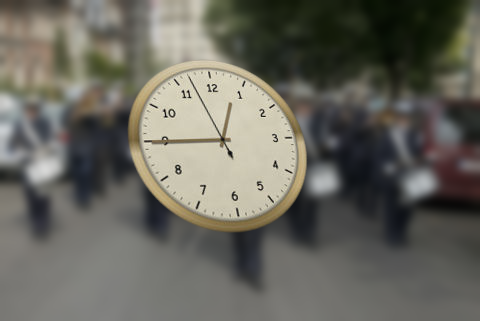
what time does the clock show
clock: 12:44:57
